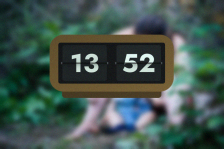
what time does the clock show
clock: 13:52
